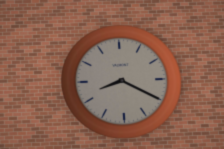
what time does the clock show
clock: 8:20
